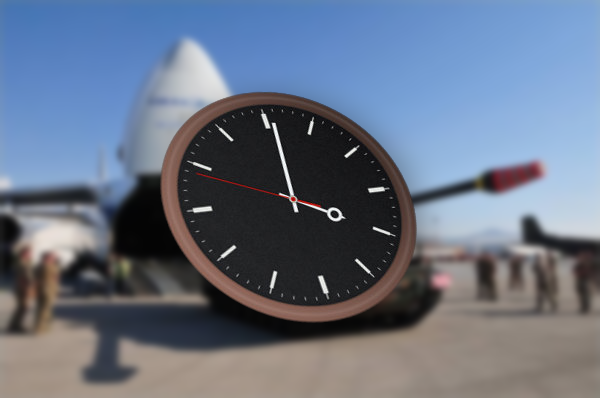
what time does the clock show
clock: 4:00:49
